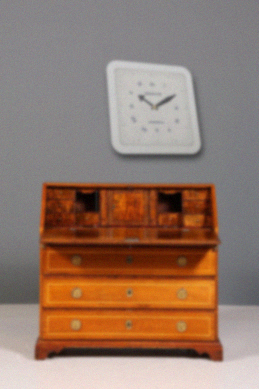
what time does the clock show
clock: 10:10
